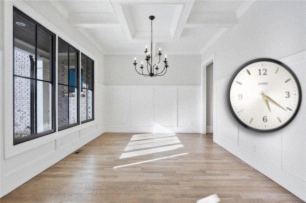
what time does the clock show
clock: 5:21
